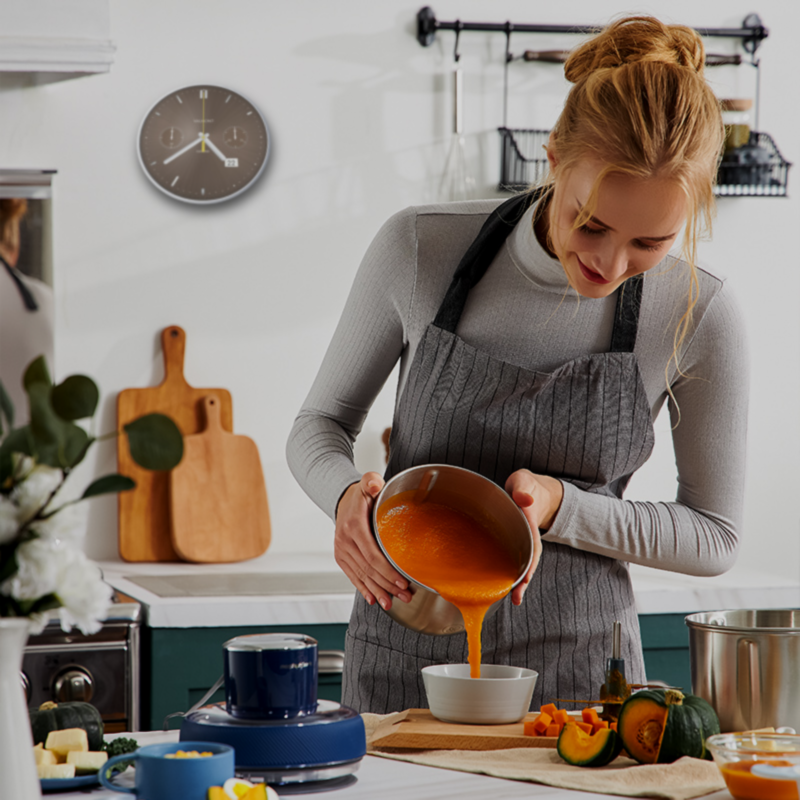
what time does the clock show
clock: 4:39
